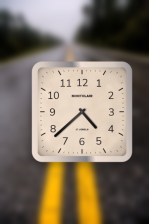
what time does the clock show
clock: 4:38
